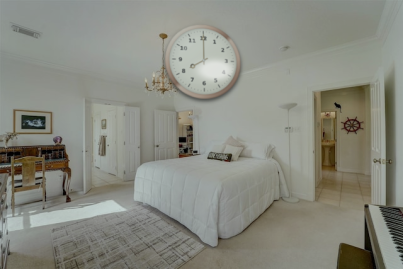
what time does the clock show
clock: 8:00
